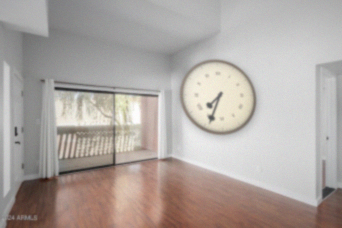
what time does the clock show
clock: 7:34
